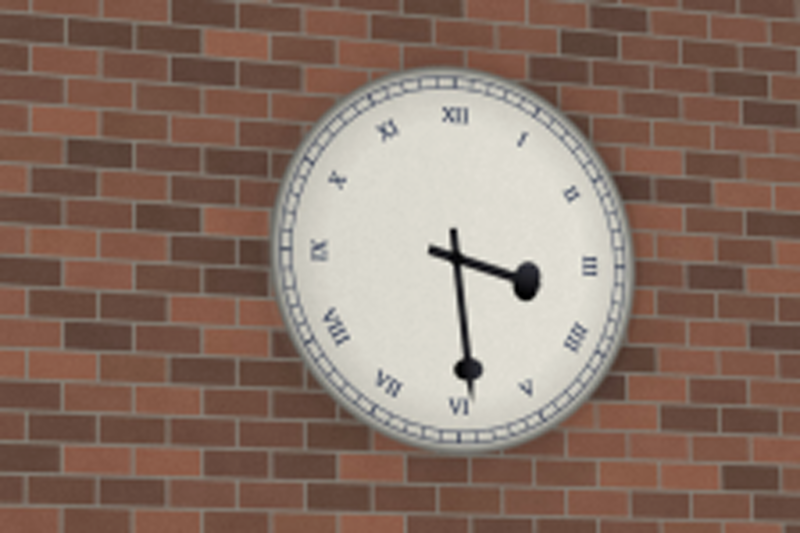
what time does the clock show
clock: 3:29
